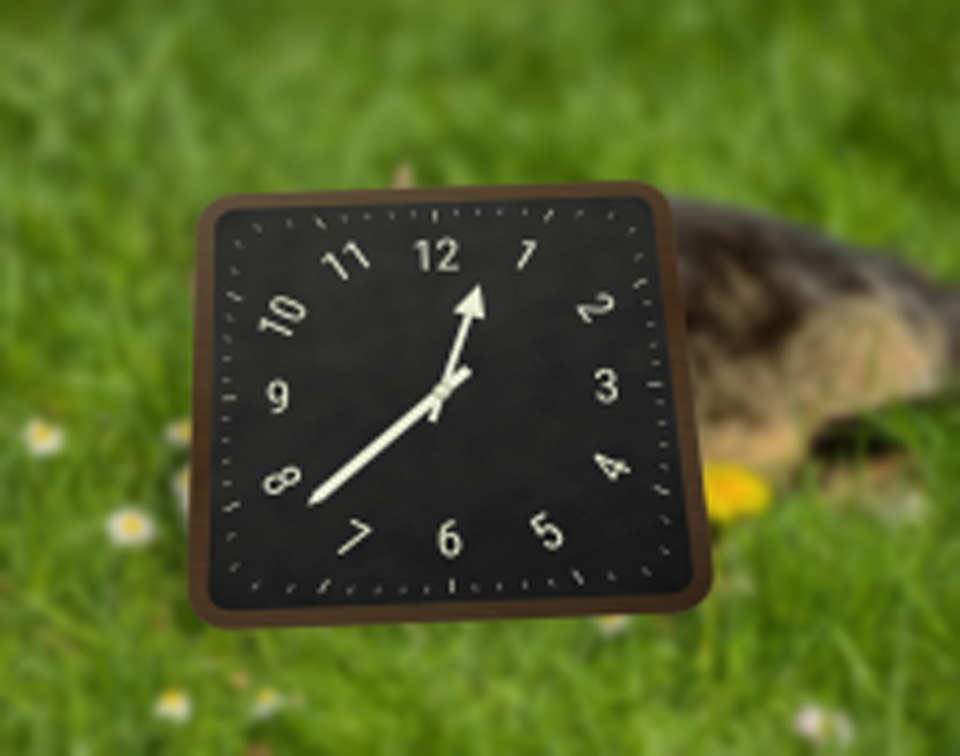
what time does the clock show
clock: 12:38
